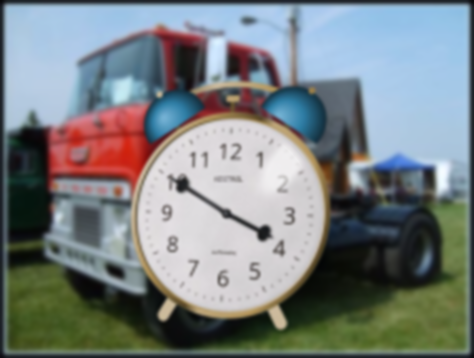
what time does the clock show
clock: 3:50
